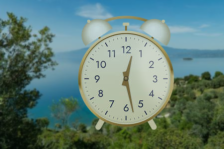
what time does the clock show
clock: 12:28
